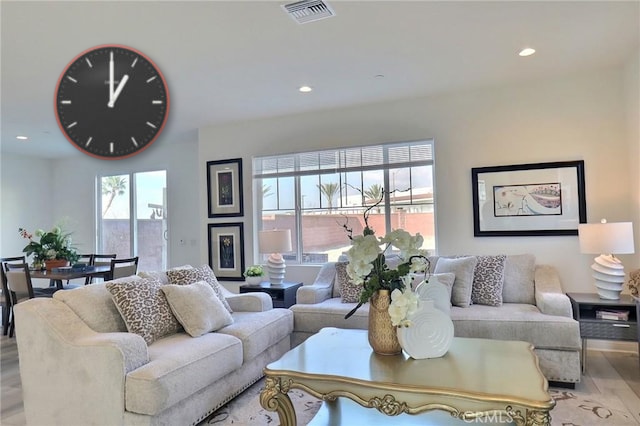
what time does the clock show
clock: 1:00
